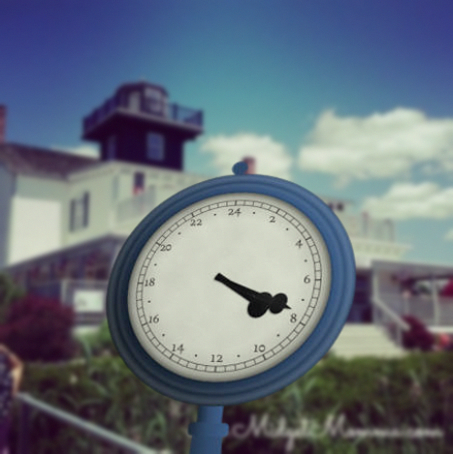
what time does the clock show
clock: 8:19
